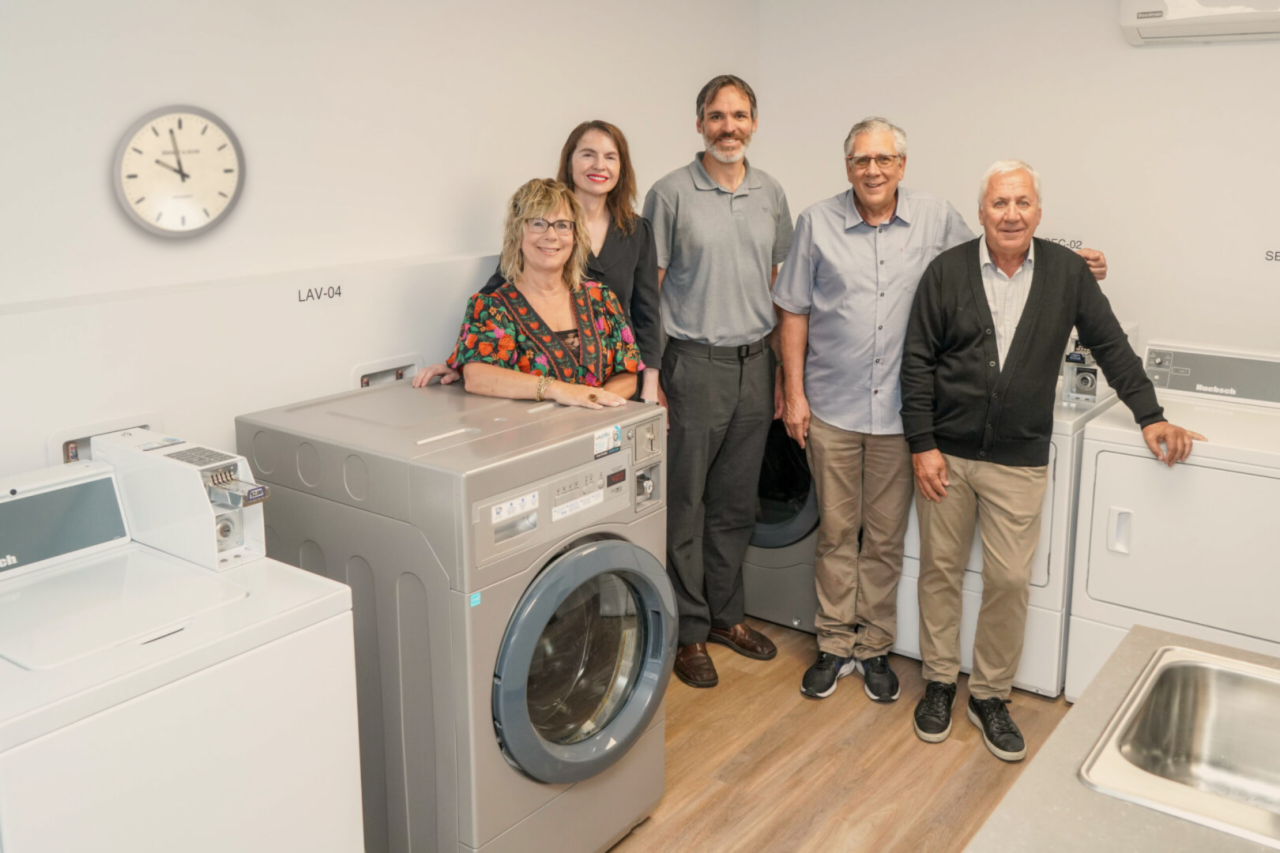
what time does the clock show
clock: 9:58
